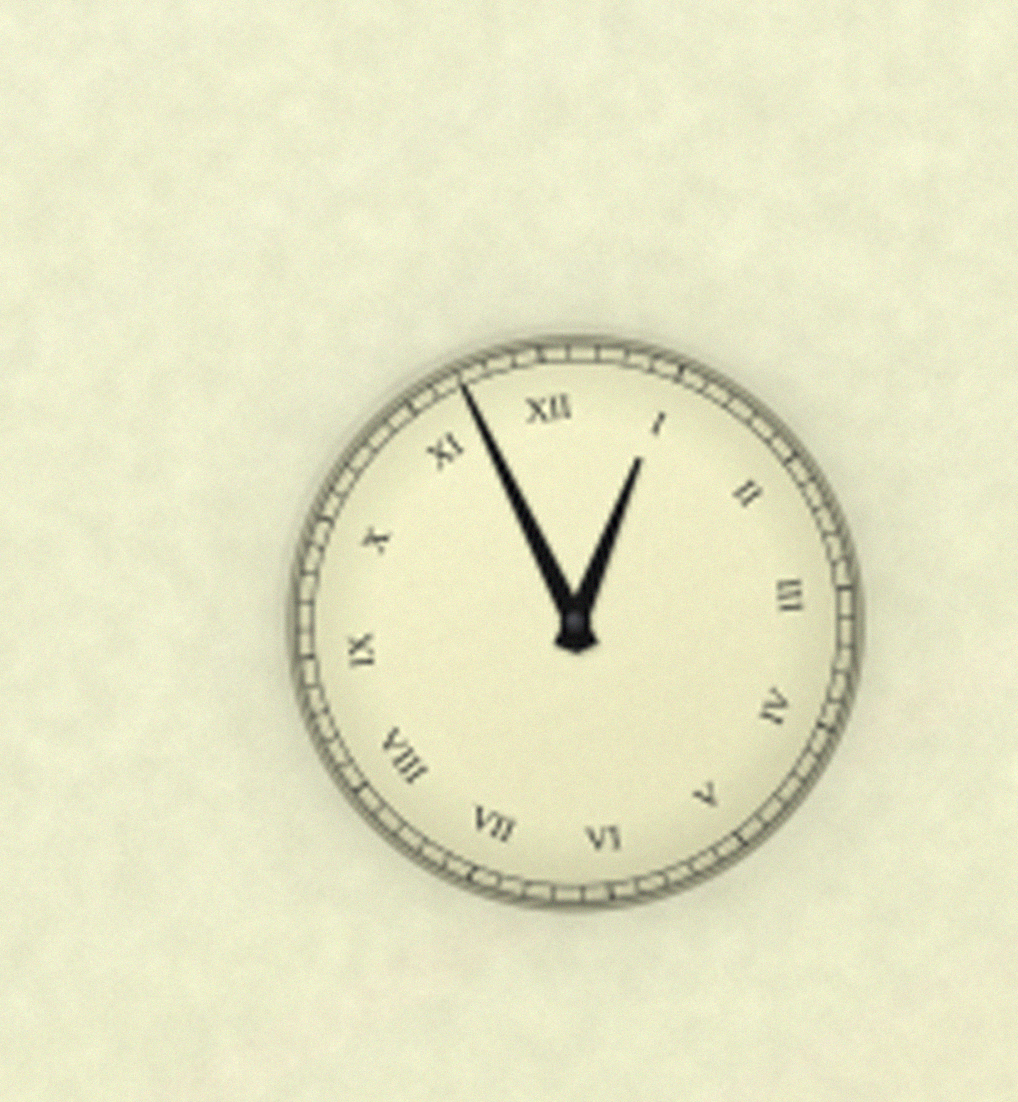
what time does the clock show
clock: 12:57
